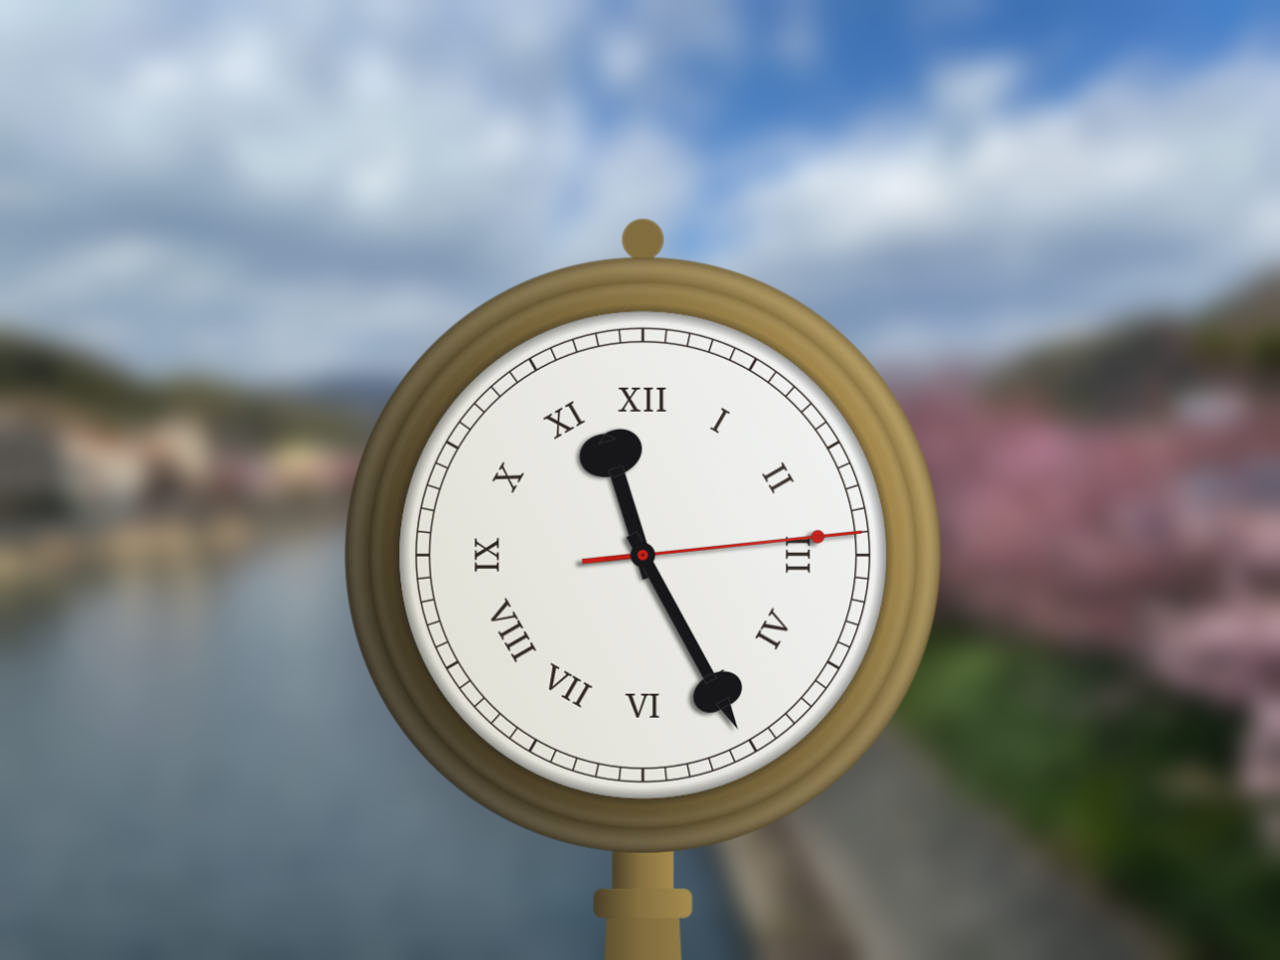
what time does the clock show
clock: 11:25:14
